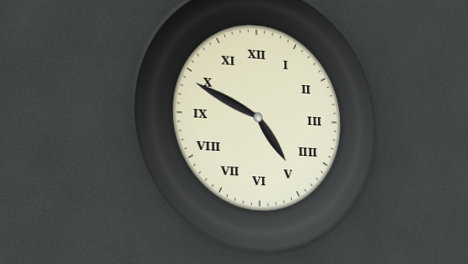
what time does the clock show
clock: 4:49
